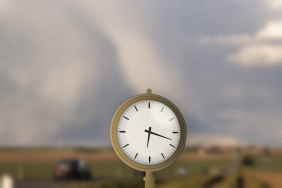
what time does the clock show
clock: 6:18
